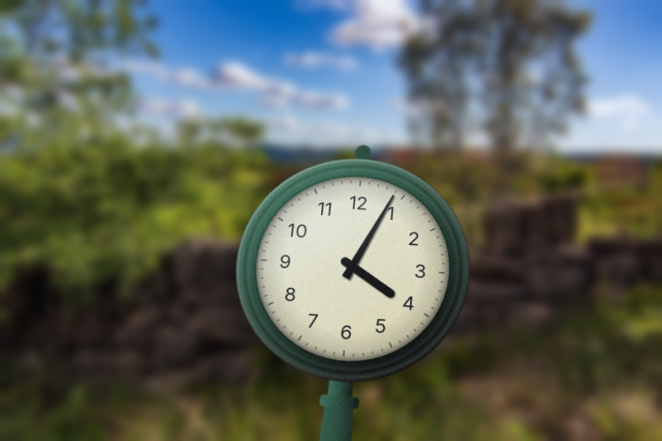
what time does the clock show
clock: 4:04
